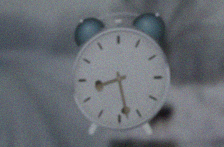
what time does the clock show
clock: 8:28
